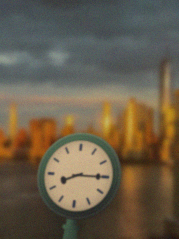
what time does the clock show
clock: 8:15
